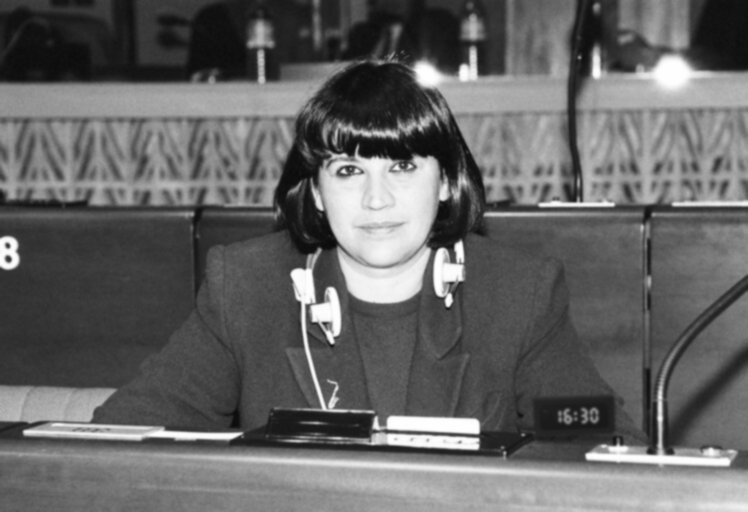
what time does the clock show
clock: 16:30
